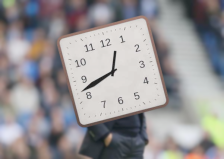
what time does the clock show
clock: 12:42
